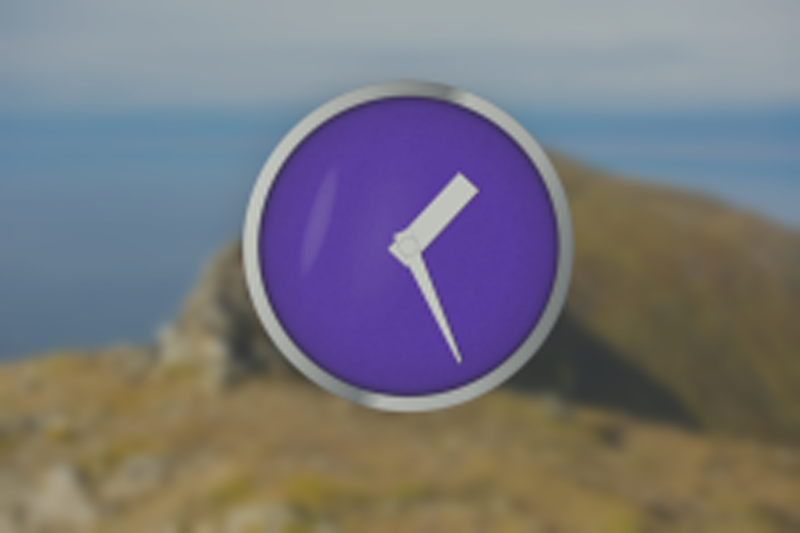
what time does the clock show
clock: 1:26
